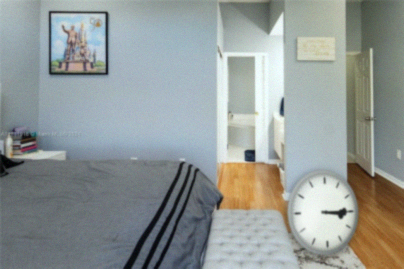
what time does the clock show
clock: 3:15
